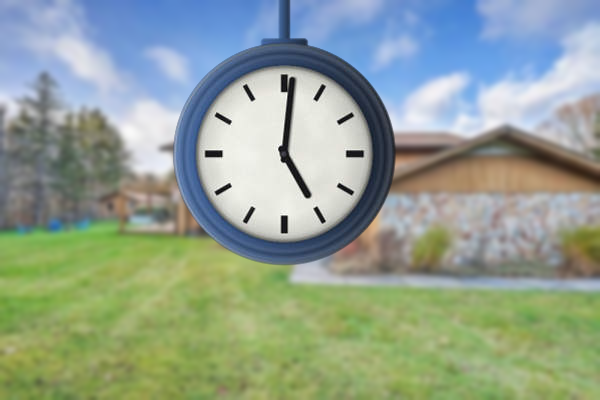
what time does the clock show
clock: 5:01
